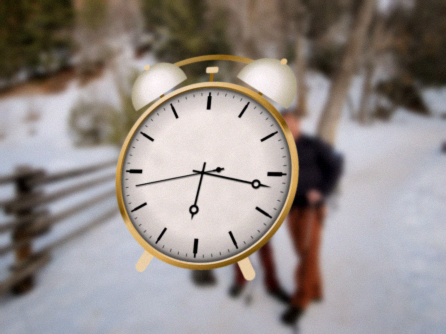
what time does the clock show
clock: 6:16:43
